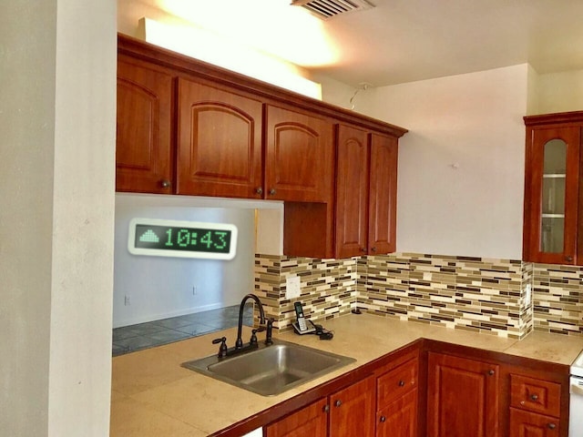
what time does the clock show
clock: 10:43
